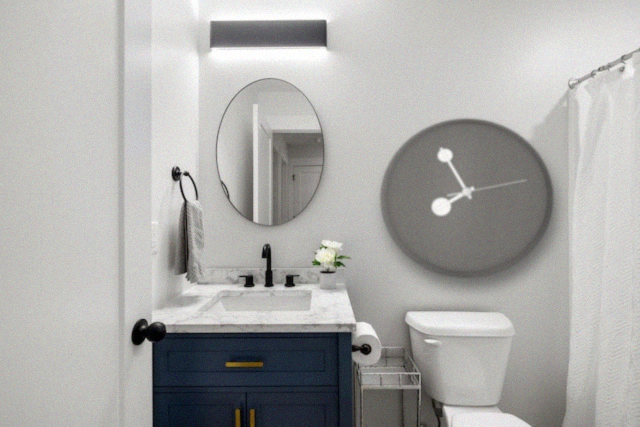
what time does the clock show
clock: 7:55:13
